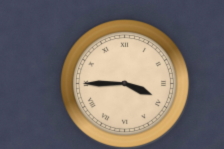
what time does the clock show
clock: 3:45
